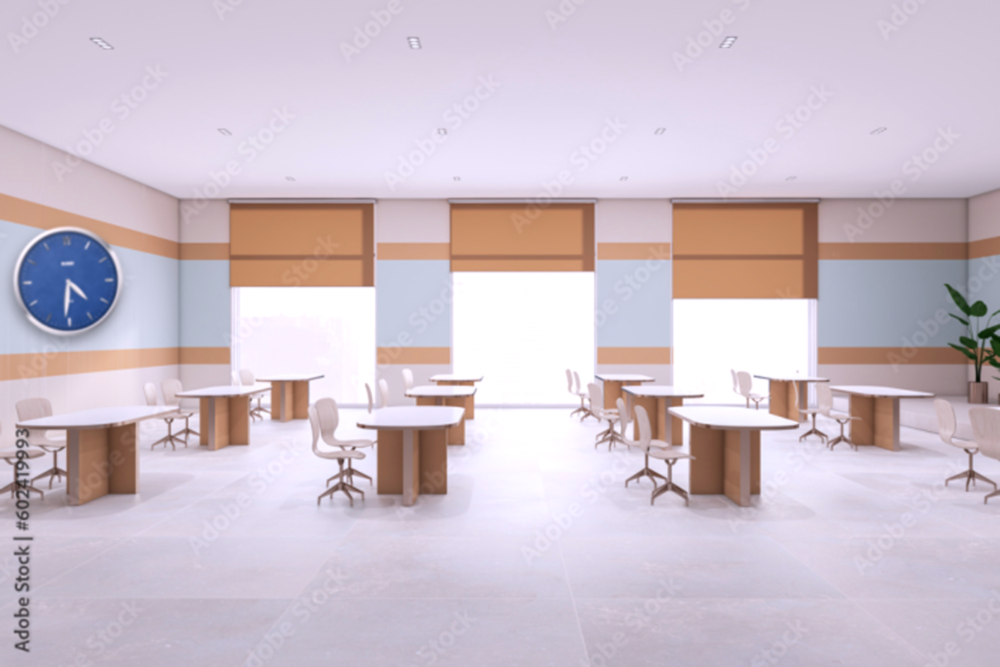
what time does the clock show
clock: 4:31
